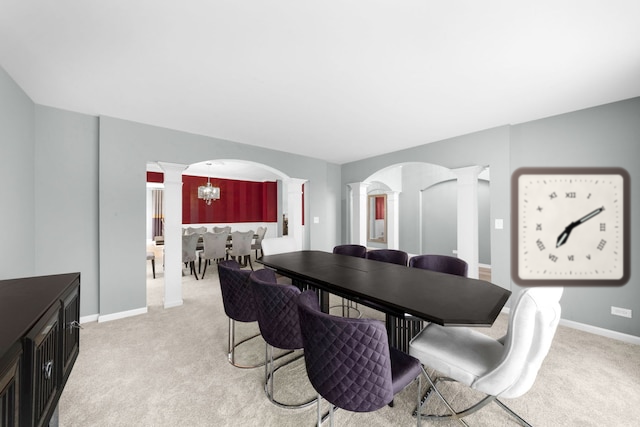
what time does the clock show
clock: 7:10
